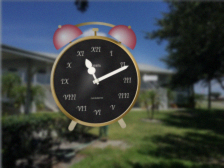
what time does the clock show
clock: 11:11
